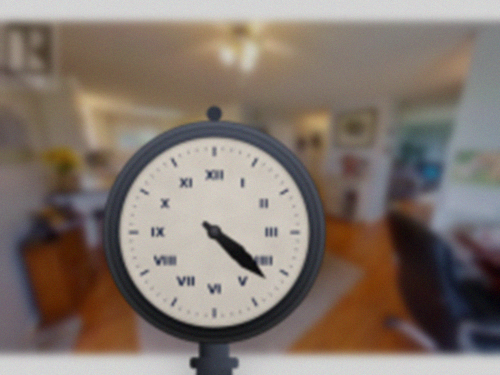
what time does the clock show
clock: 4:22
